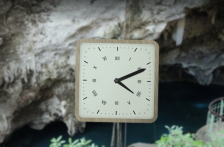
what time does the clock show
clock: 4:11
